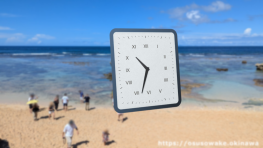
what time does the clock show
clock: 10:33
